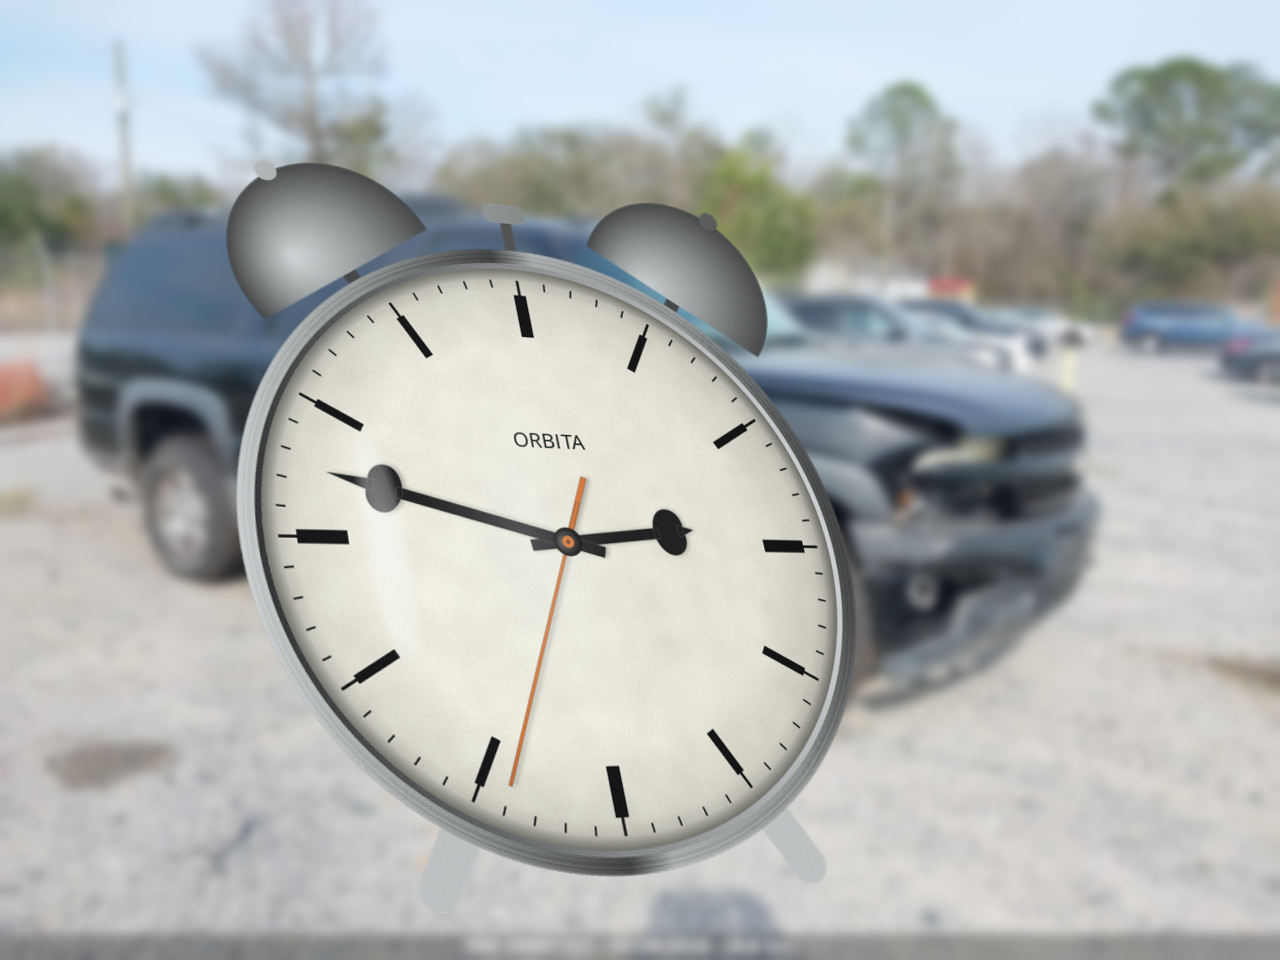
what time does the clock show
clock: 2:47:34
